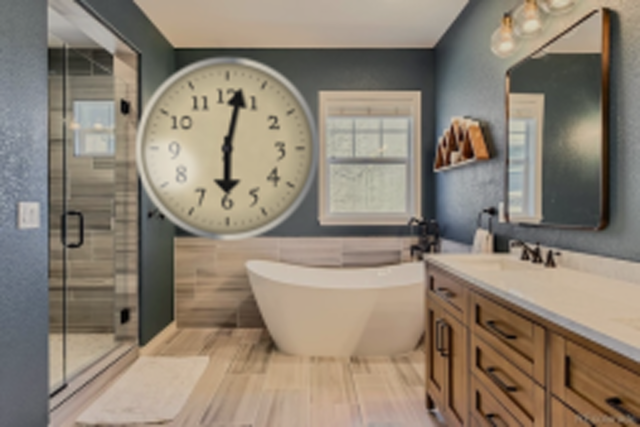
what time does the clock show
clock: 6:02
